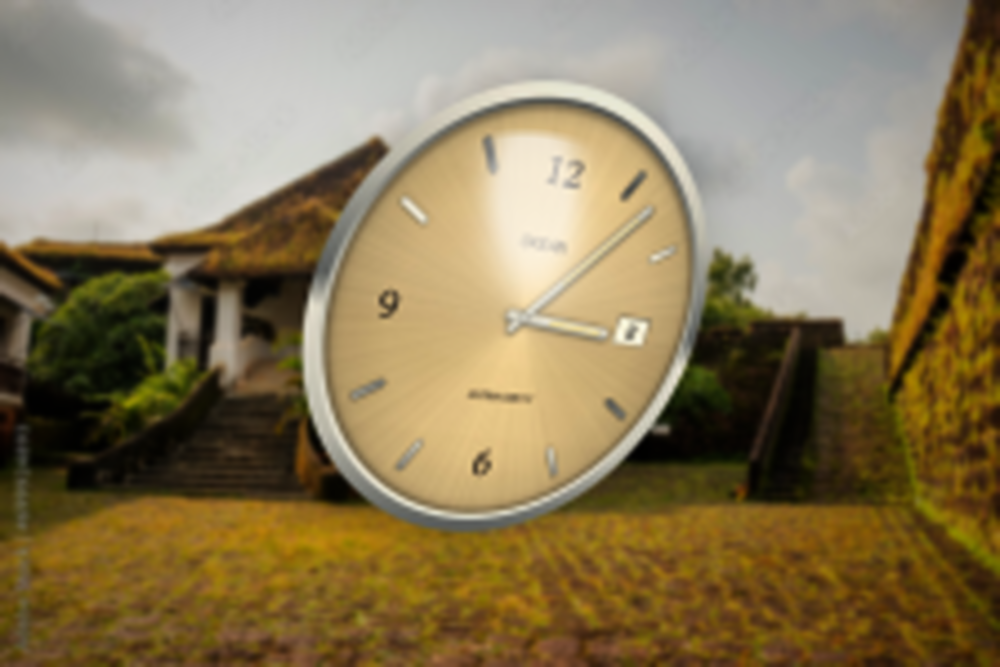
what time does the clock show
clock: 3:07
